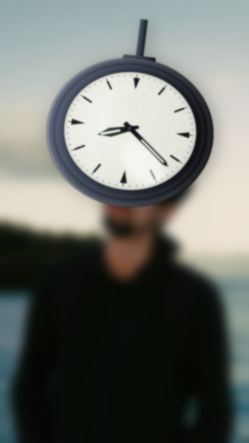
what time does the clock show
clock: 8:22
